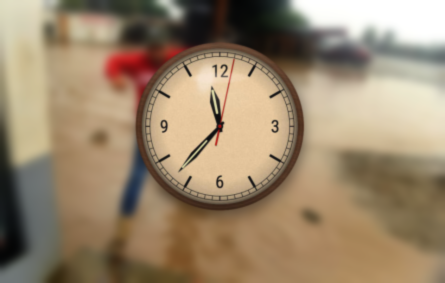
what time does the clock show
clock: 11:37:02
